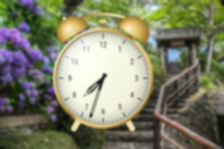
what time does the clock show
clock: 7:33
